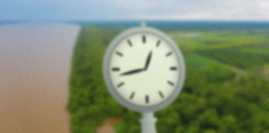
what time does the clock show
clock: 12:43
